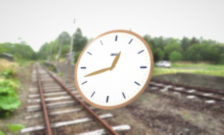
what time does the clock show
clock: 12:42
